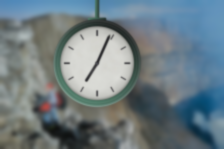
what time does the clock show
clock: 7:04
